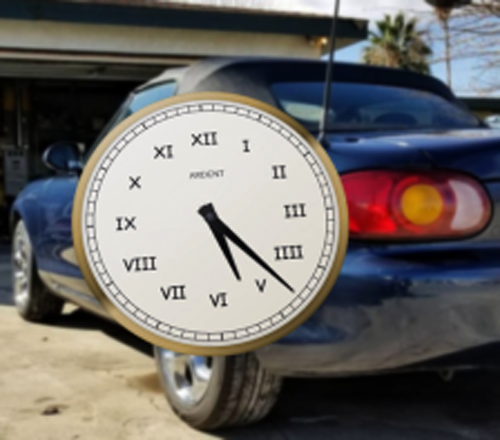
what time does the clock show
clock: 5:23
